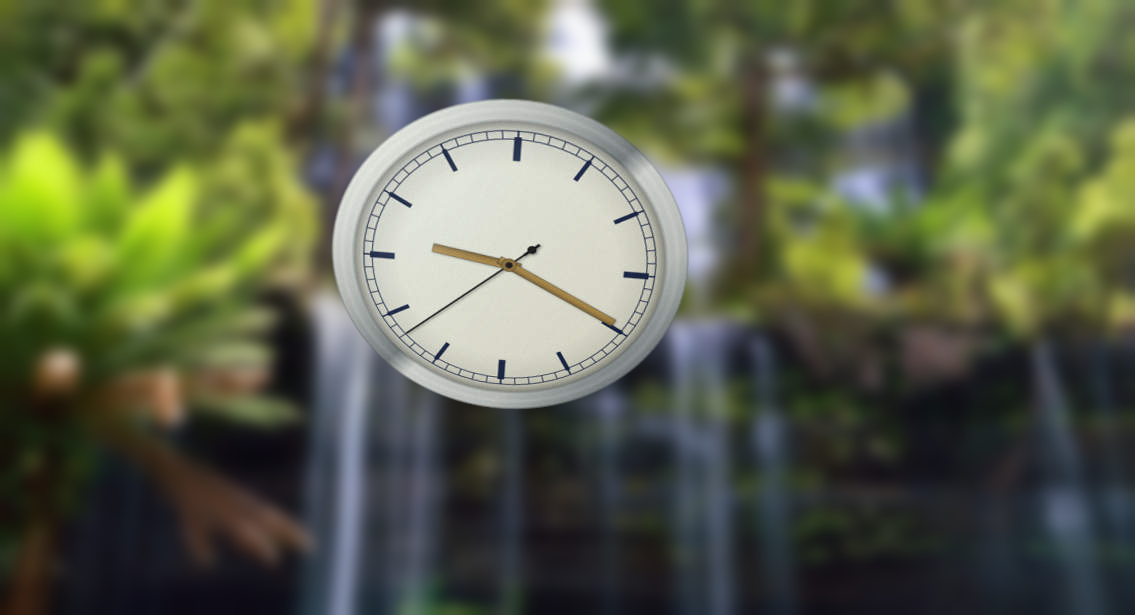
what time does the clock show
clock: 9:19:38
